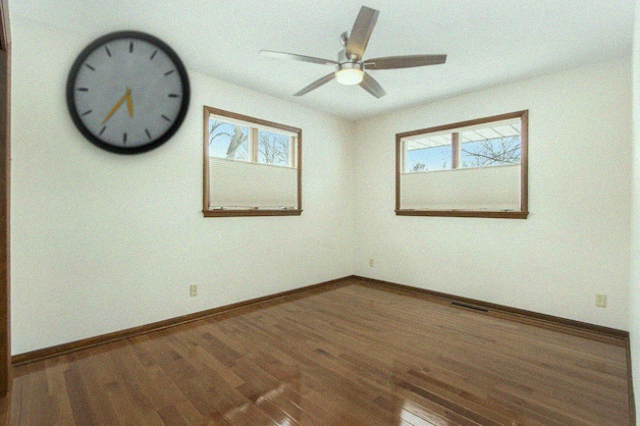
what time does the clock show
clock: 5:36
